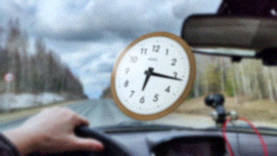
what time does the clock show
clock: 6:16
